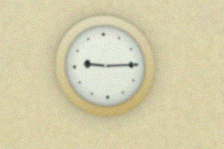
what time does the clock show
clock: 9:15
